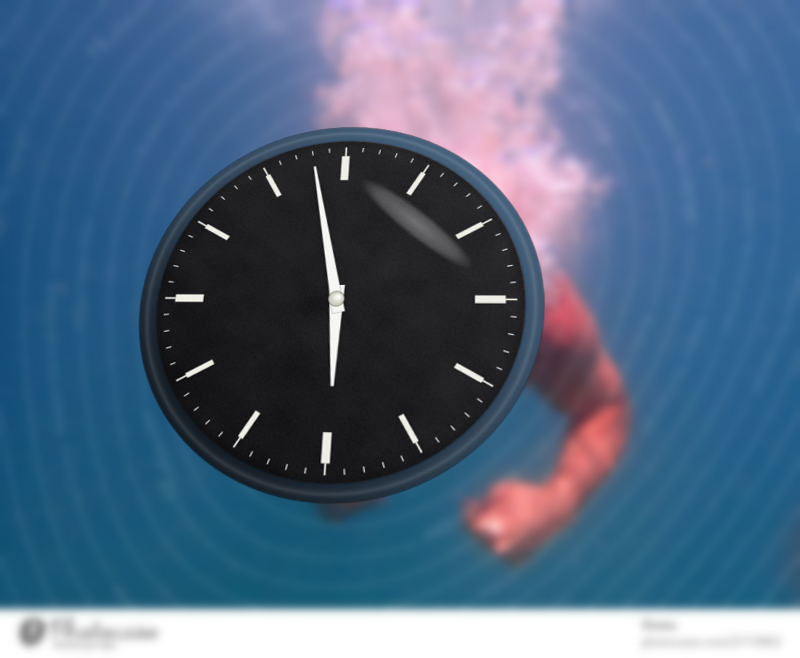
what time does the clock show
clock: 5:58
